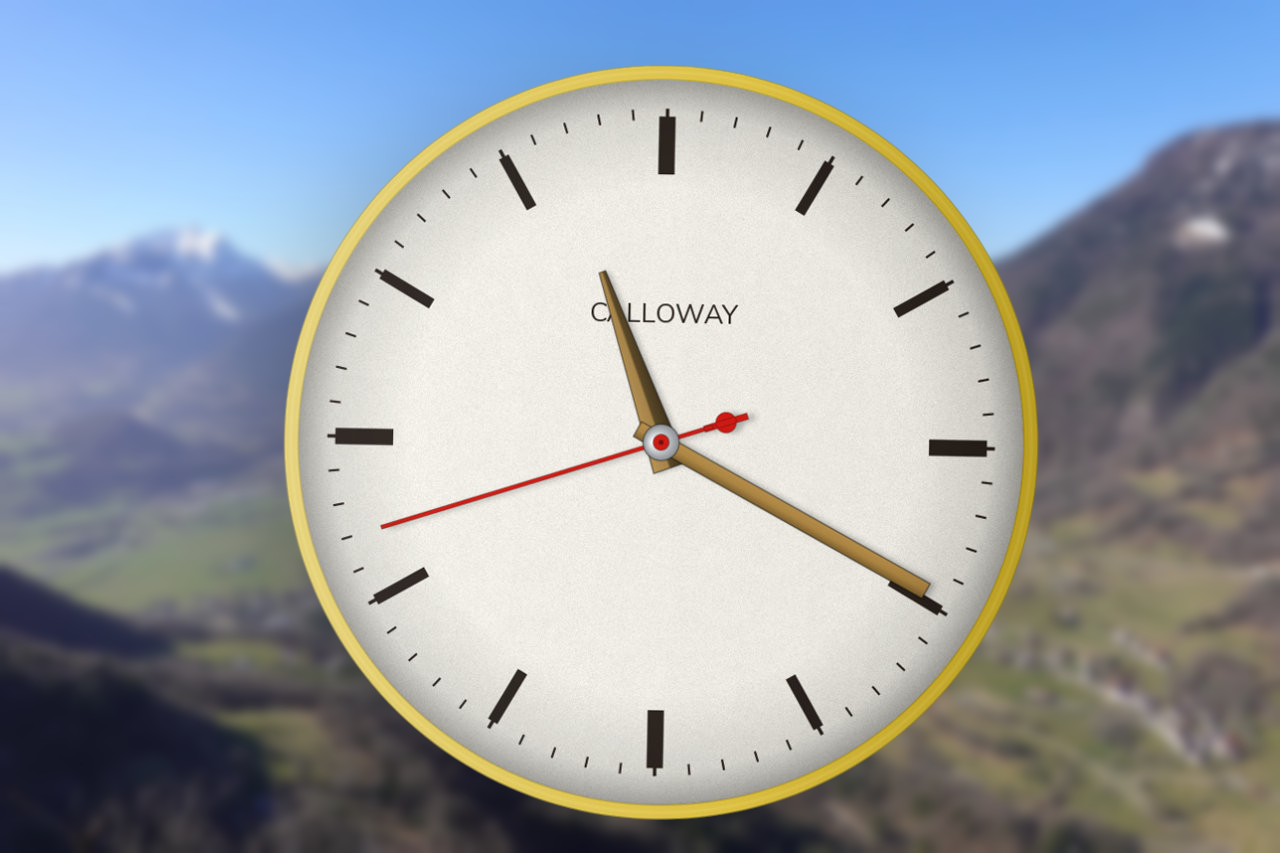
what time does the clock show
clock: 11:19:42
